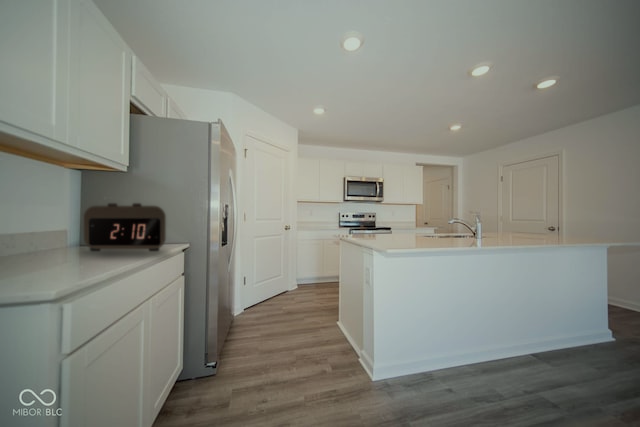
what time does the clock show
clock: 2:10
